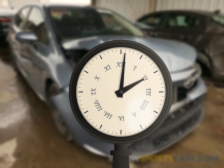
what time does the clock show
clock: 2:01
